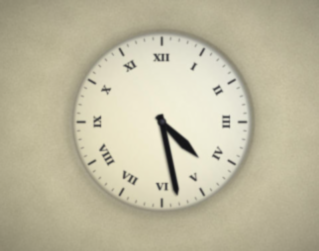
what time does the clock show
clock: 4:28
